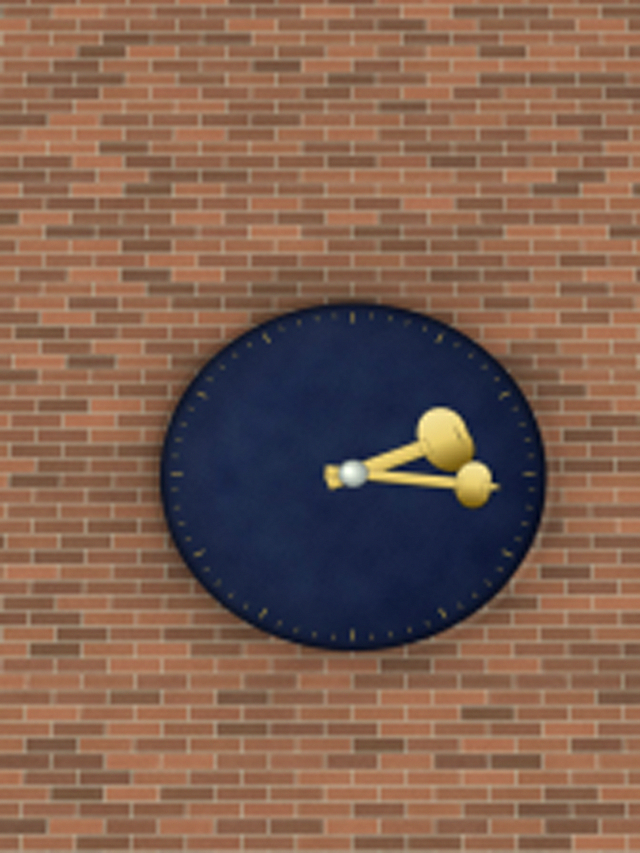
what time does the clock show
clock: 2:16
